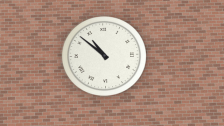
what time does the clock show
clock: 10:52
